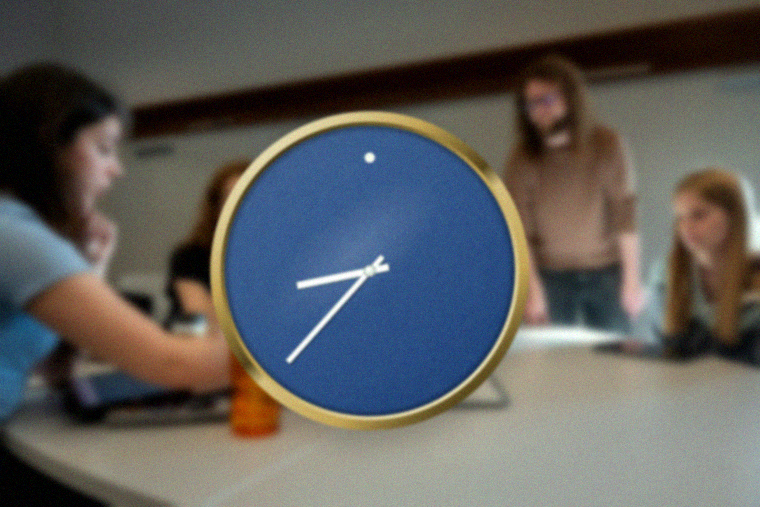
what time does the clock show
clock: 8:37
